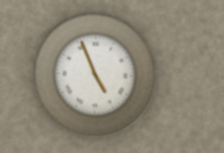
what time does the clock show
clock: 4:56
